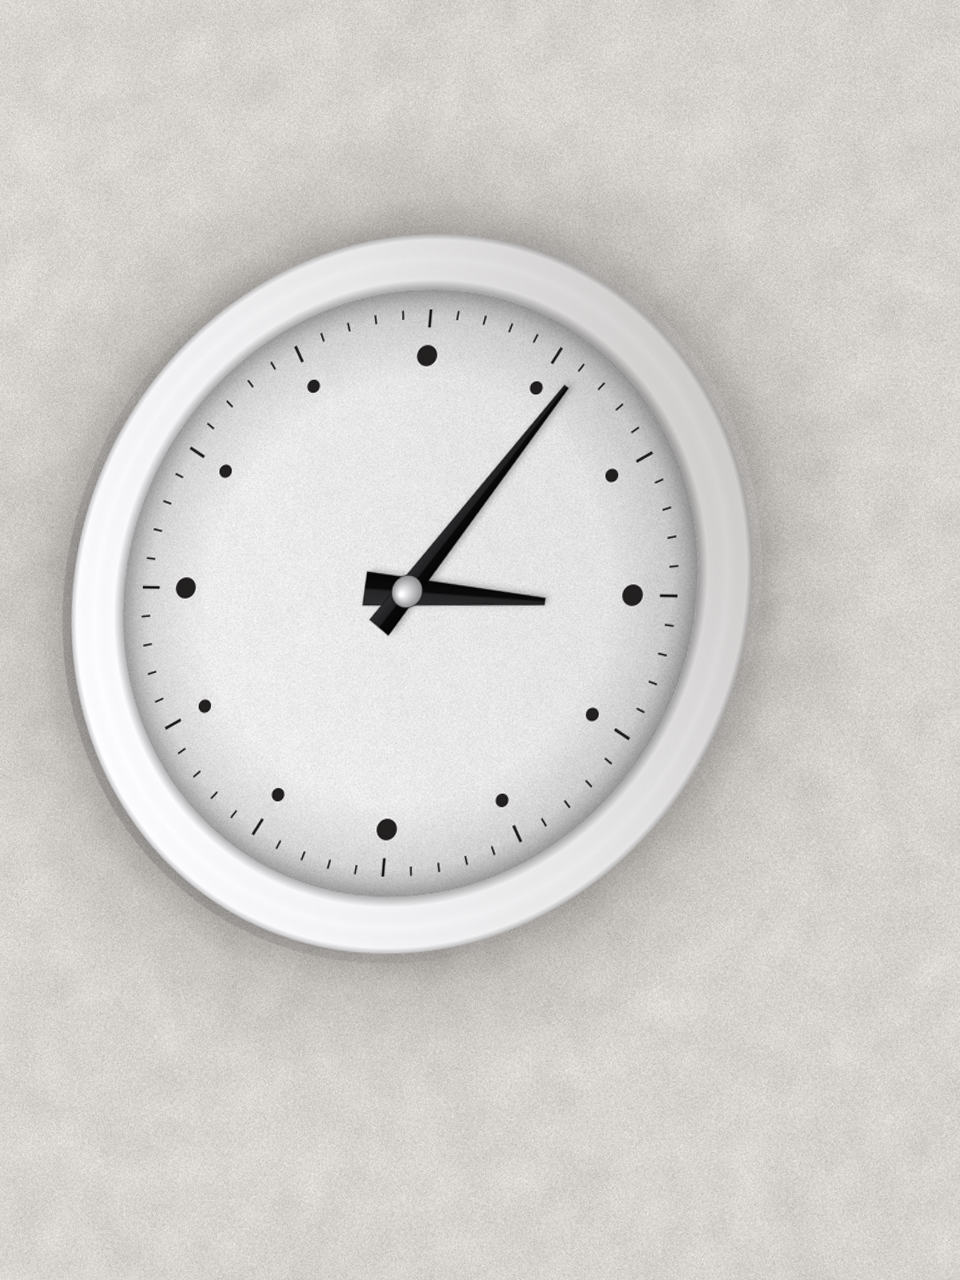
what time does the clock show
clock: 3:06
